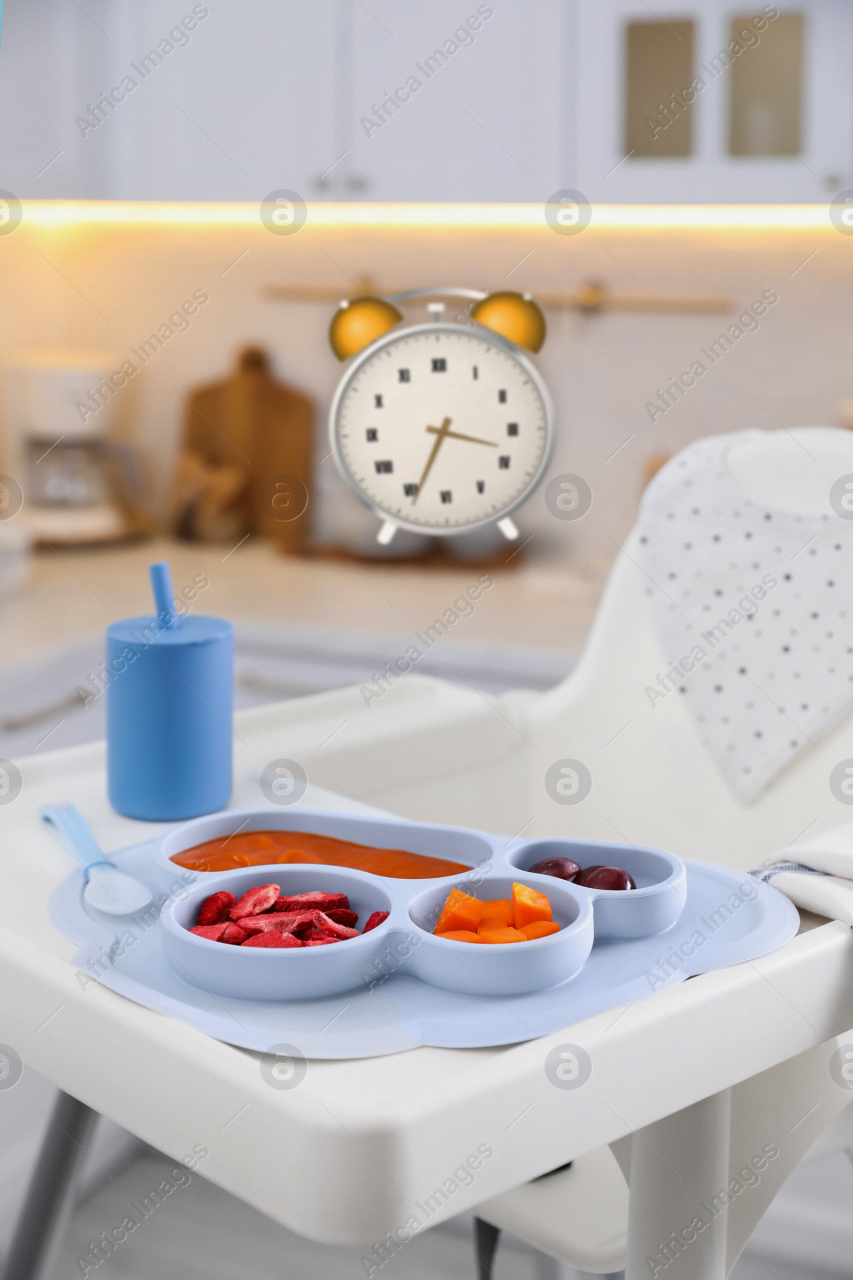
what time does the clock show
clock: 3:34
